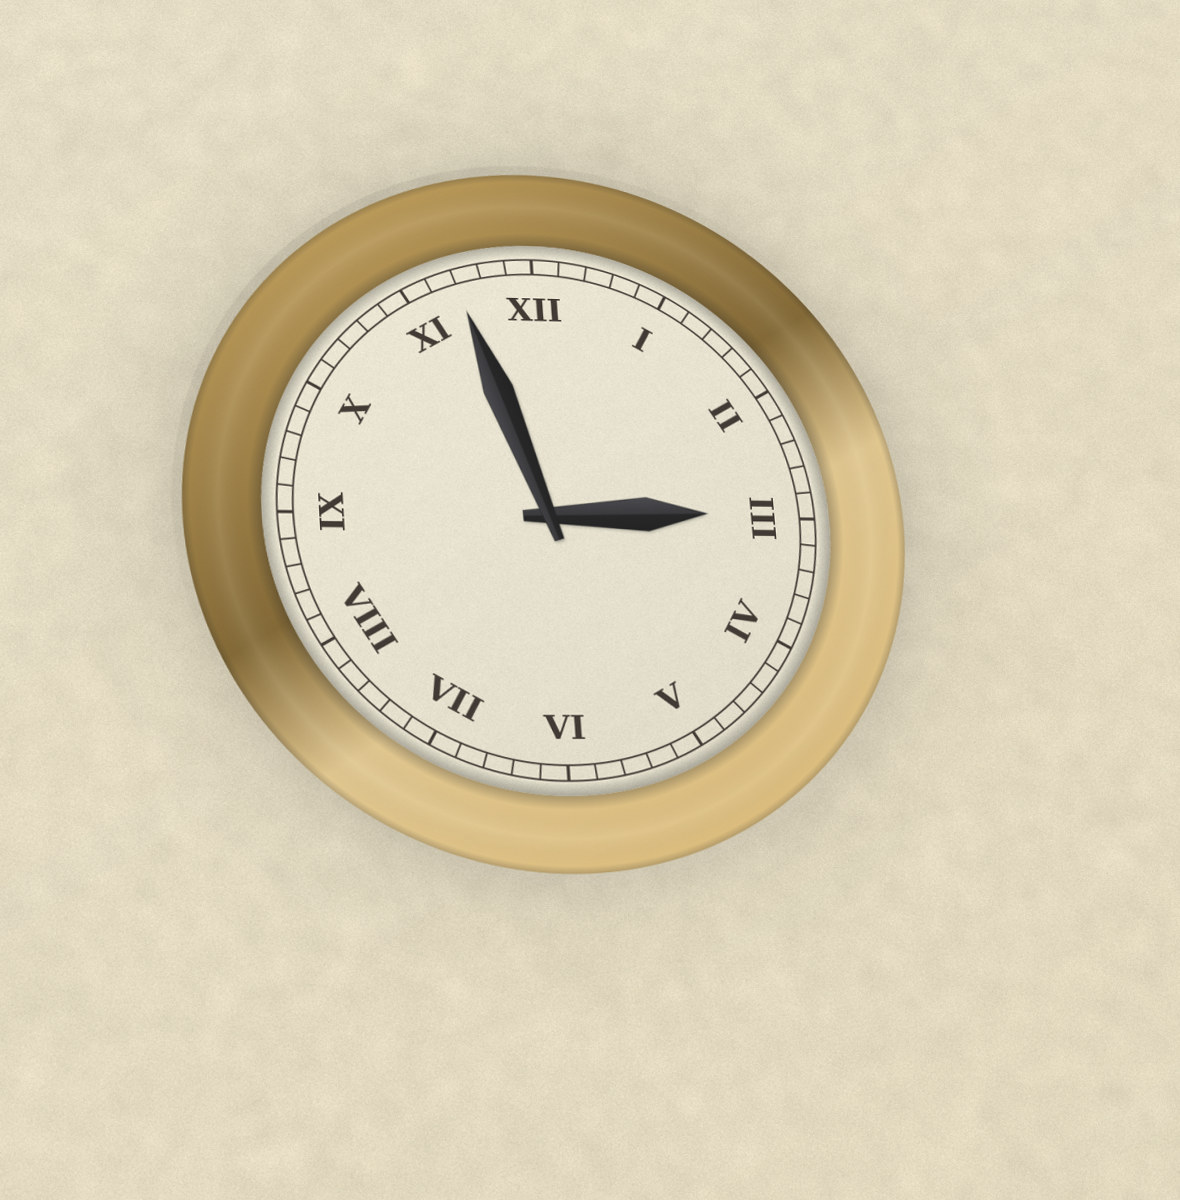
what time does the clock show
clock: 2:57
